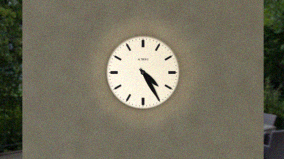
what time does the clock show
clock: 4:25
